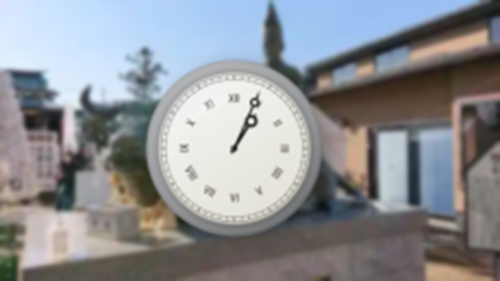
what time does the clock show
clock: 1:04
